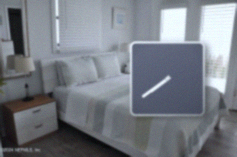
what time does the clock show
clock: 7:39
